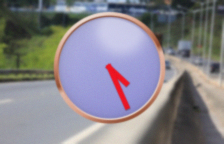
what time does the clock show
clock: 4:26
